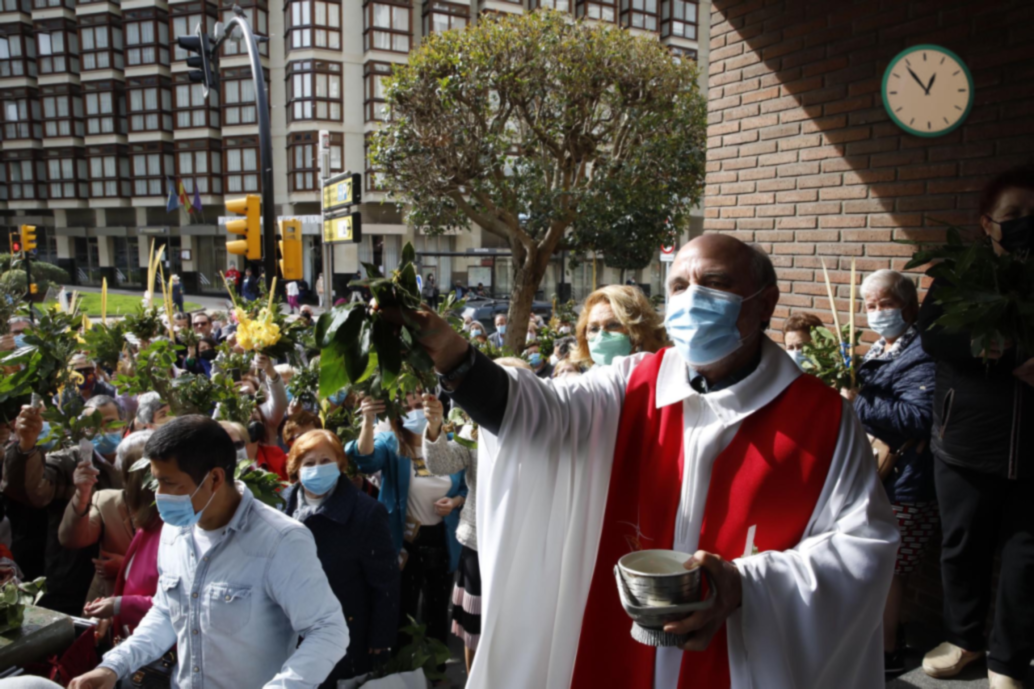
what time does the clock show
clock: 12:54
